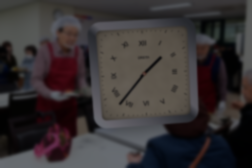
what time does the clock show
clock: 1:37
